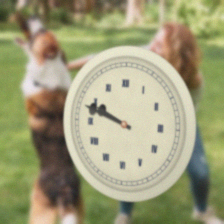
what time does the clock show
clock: 9:48
